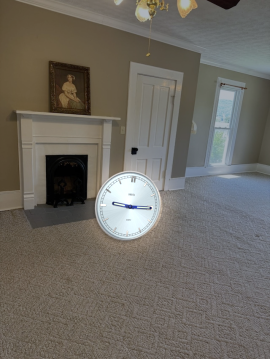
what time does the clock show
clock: 9:15
